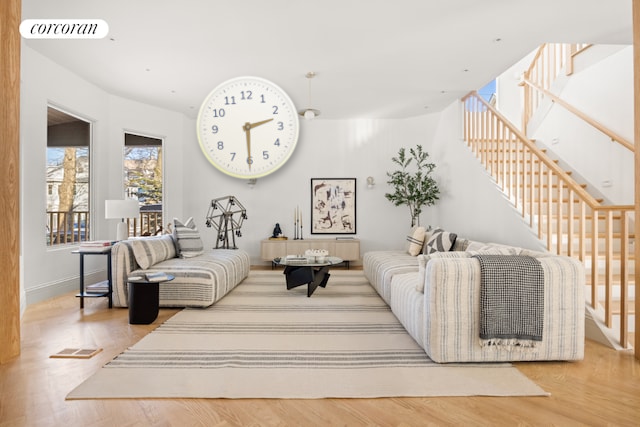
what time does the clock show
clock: 2:30
